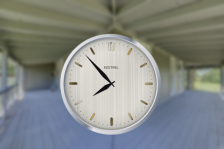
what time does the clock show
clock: 7:53
